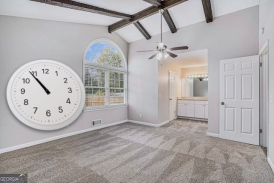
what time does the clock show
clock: 10:54
